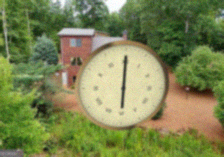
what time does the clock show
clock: 6:00
